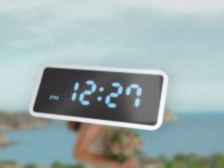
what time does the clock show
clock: 12:27
